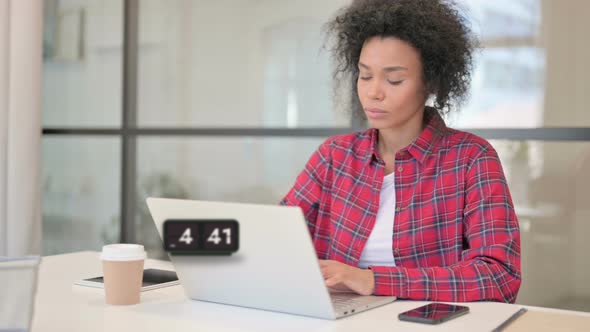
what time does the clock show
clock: 4:41
